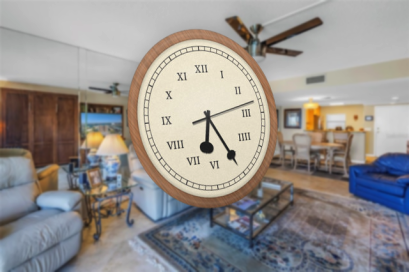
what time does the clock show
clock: 6:25:13
